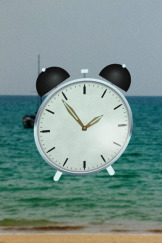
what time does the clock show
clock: 1:54
